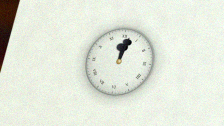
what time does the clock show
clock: 12:02
